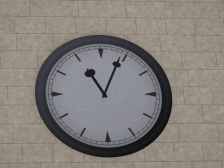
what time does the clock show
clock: 11:04
